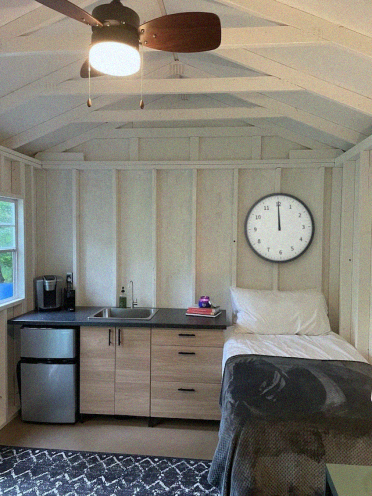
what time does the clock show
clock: 12:00
